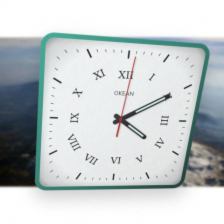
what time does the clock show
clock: 4:10:01
